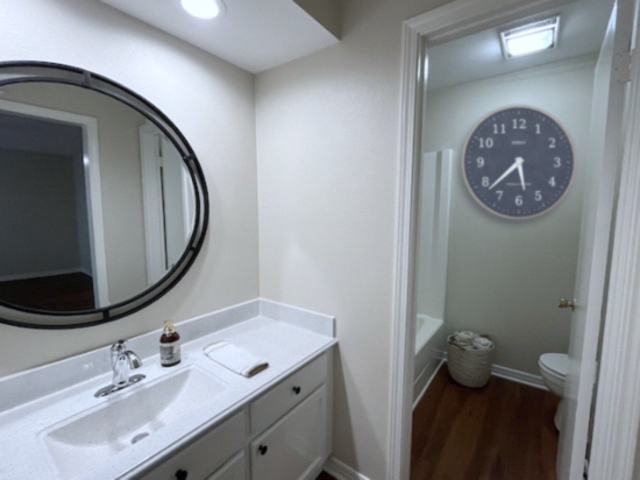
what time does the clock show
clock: 5:38
